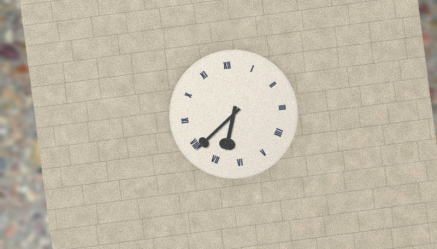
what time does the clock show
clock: 6:39
